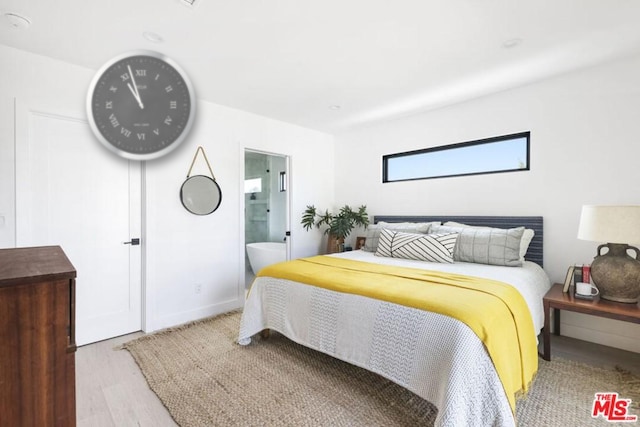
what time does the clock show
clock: 10:57
